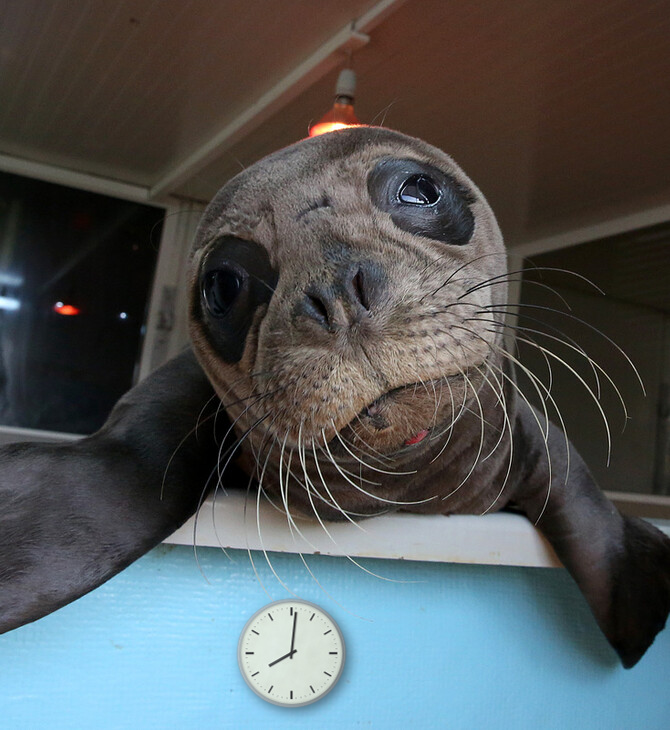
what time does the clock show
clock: 8:01
